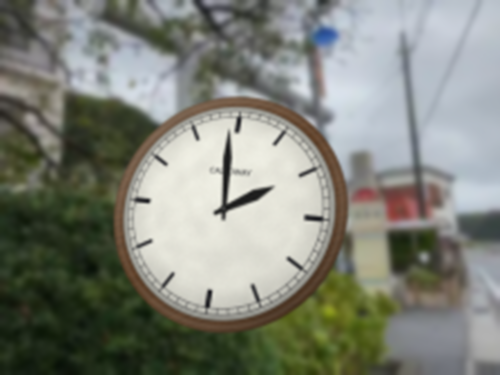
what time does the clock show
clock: 1:59
